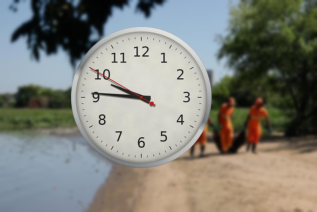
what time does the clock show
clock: 9:45:50
